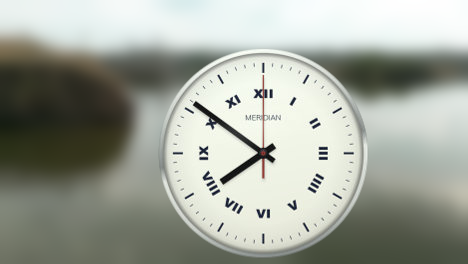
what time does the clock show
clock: 7:51:00
